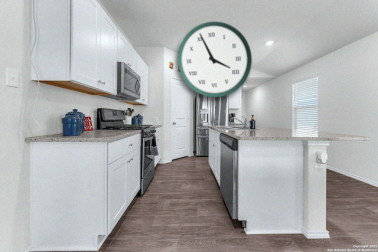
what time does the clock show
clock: 3:56
